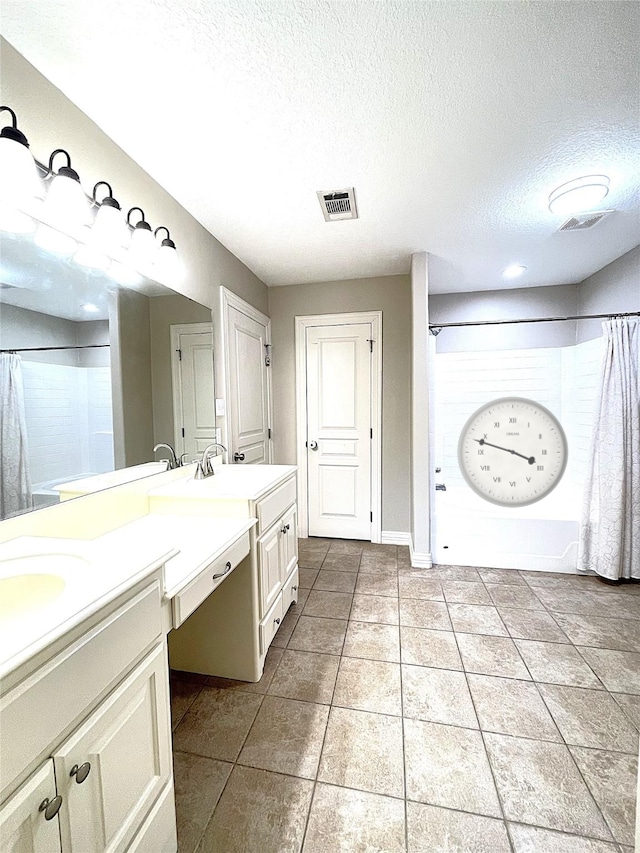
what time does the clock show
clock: 3:48
